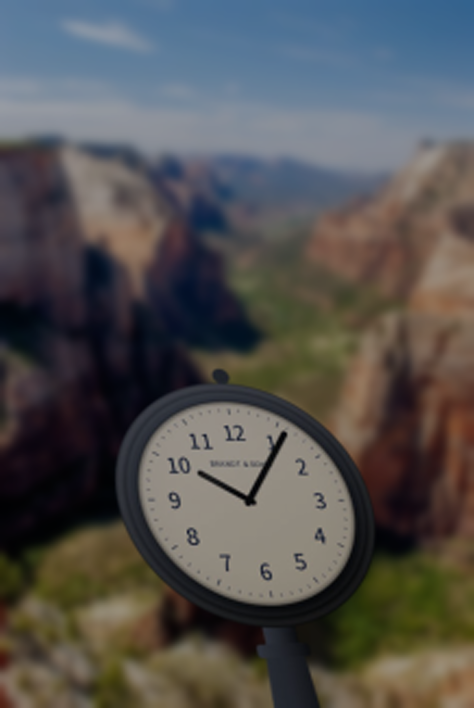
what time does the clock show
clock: 10:06
